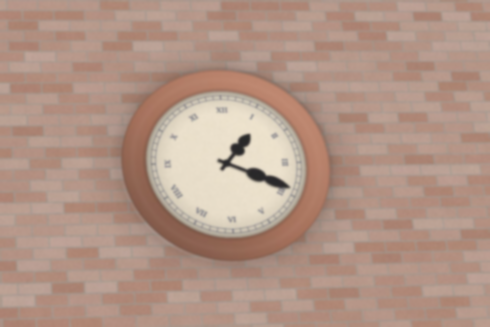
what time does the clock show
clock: 1:19
